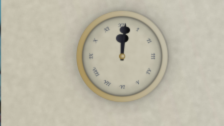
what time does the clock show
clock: 12:01
